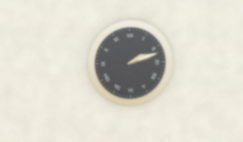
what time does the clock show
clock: 2:12
